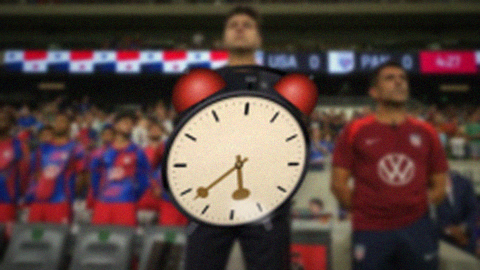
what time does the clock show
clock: 5:38
